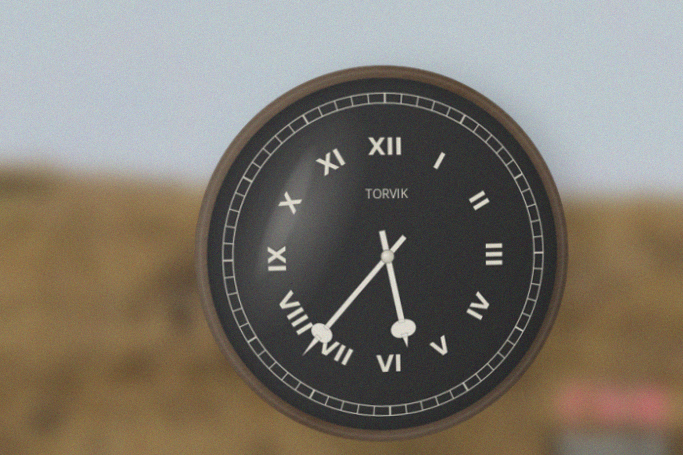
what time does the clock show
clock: 5:37
